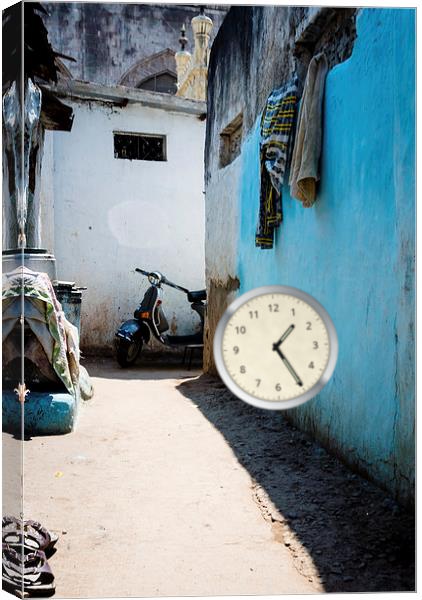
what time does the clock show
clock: 1:25
